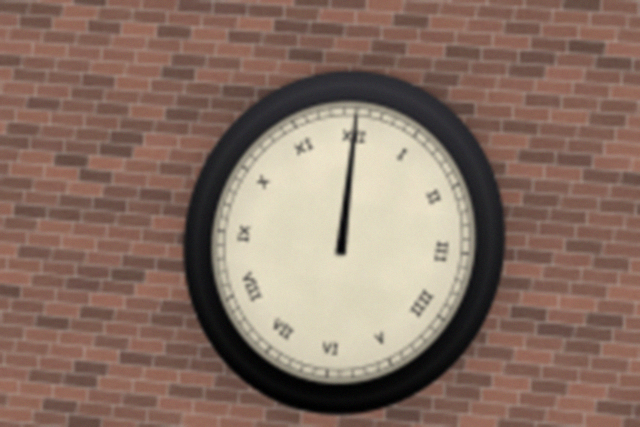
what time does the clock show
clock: 12:00
